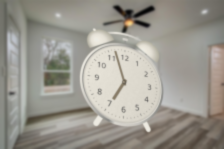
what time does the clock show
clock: 6:57
